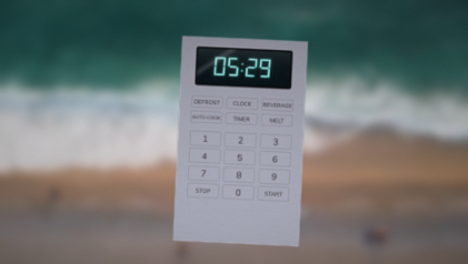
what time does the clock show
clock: 5:29
